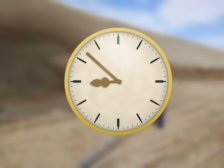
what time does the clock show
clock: 8:52
